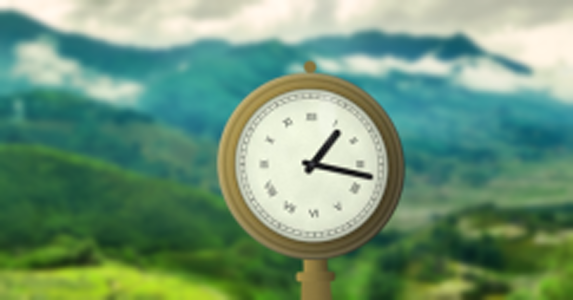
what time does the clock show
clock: 1:17
